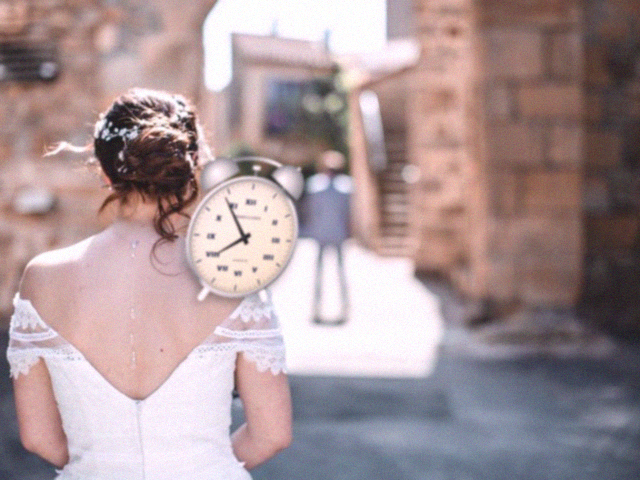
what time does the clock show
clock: 7:54
